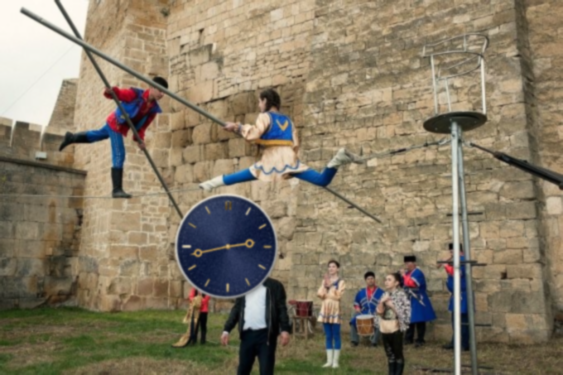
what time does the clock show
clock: 2:43
